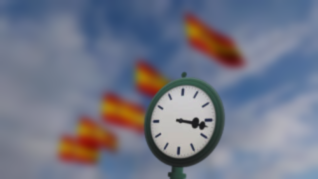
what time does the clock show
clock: 3:17
